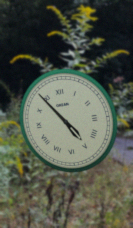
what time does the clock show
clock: 4:54
